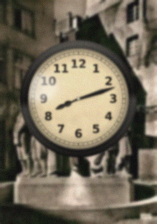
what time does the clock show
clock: 8:12
